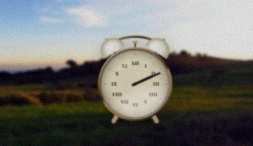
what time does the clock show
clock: 2:11
